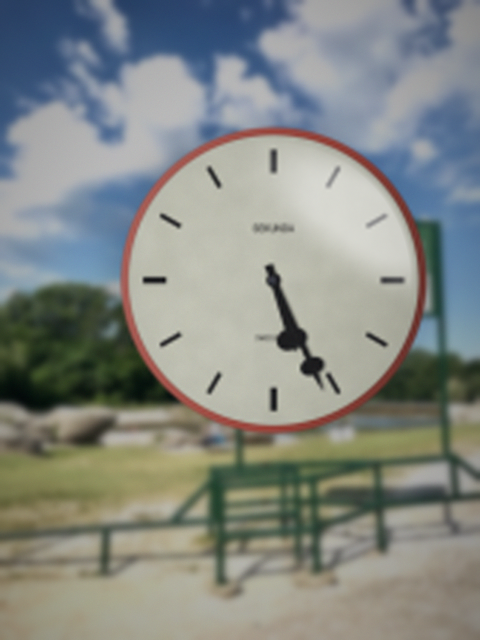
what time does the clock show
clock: 5:26
